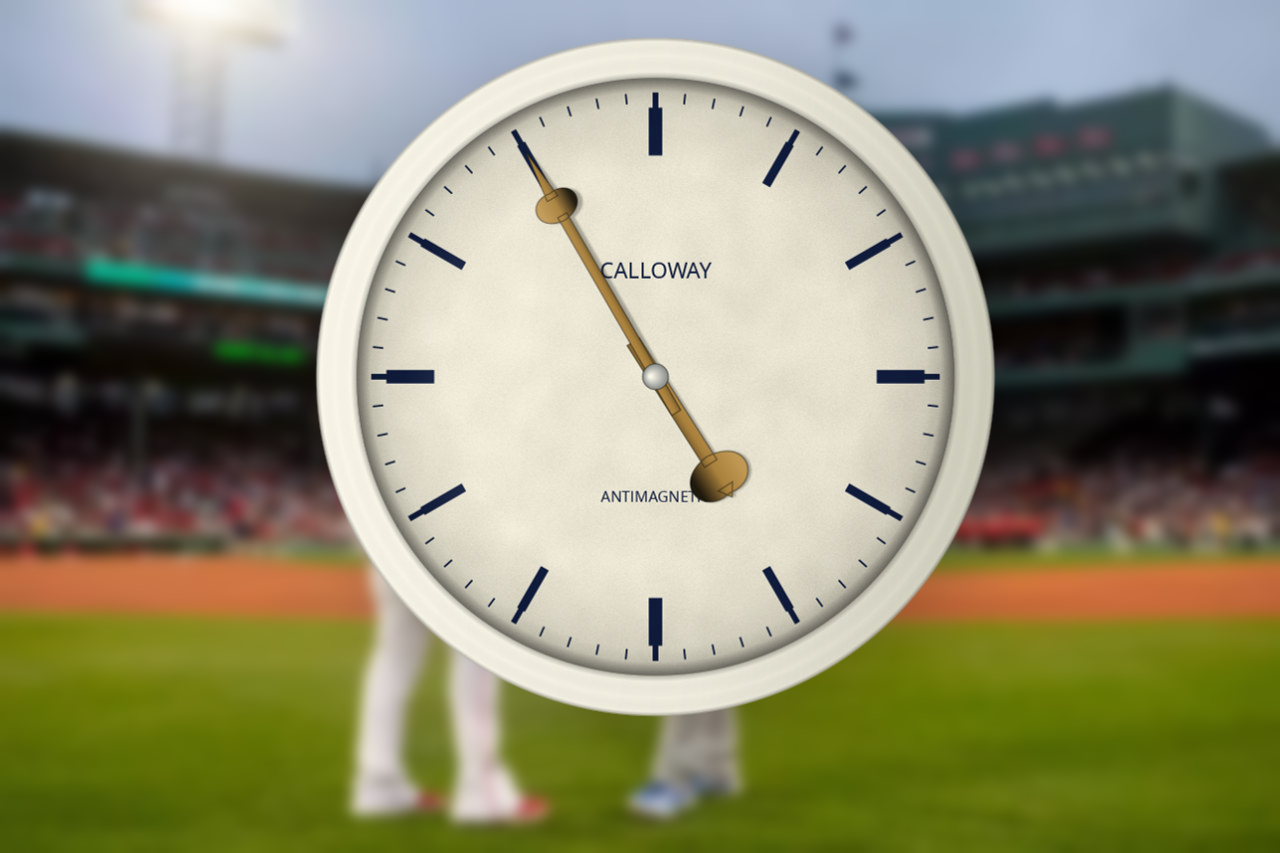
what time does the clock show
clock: 4:55
